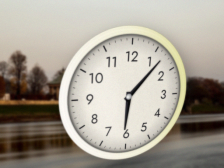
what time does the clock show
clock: 6:07
